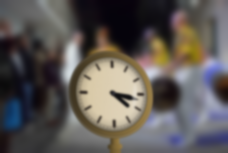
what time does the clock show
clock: 4:17
